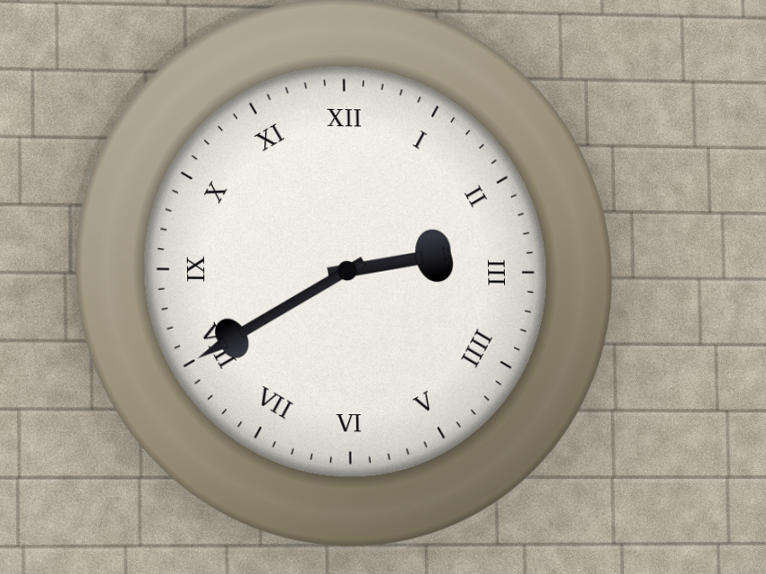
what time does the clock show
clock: 2:40
